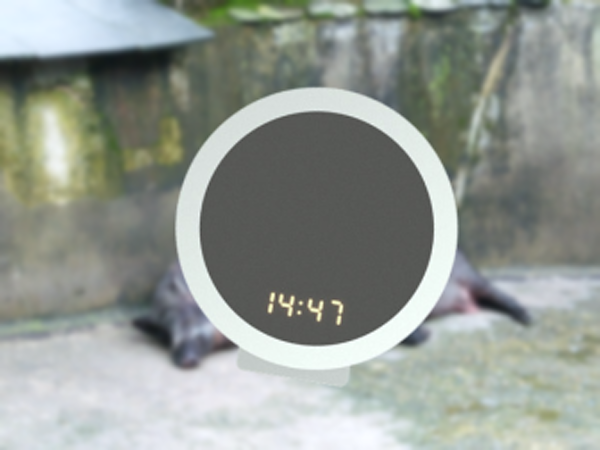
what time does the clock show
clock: 14:47
